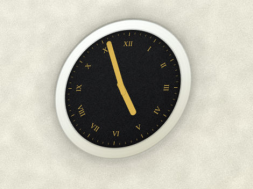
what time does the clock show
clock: 4:56
